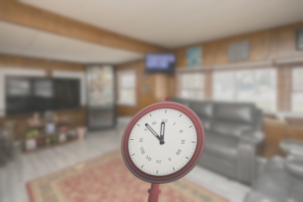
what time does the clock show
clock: 11:52
